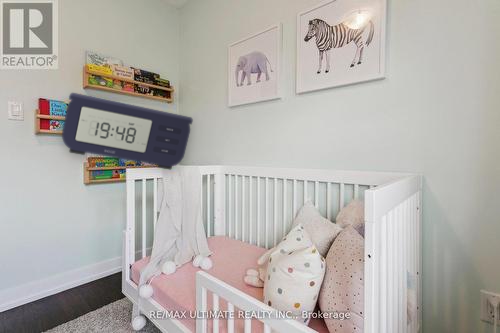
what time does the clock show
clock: 19:48
